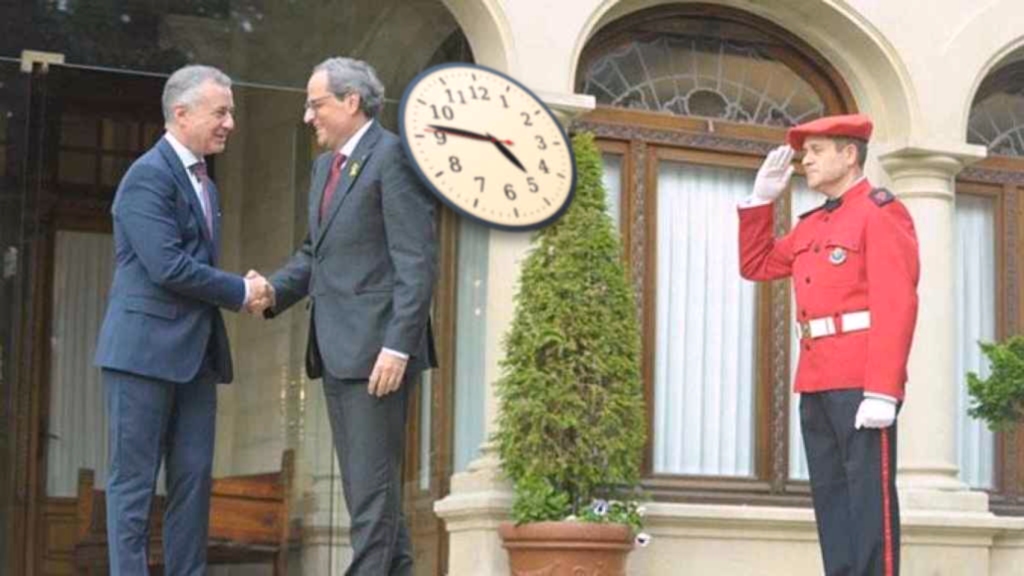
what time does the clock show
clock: 4:46:46
